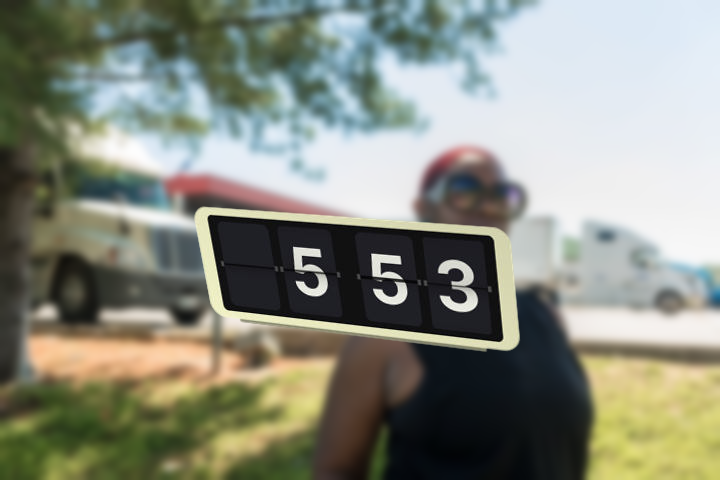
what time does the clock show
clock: 5:53
